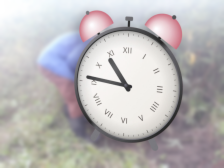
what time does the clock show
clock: 10:46
